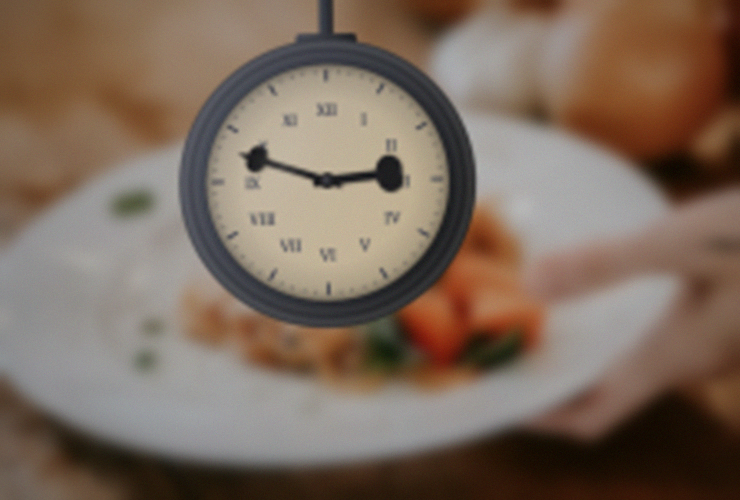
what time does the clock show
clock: 2:48
